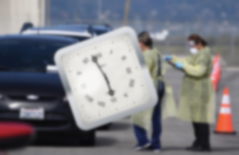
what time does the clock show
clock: 5:58
